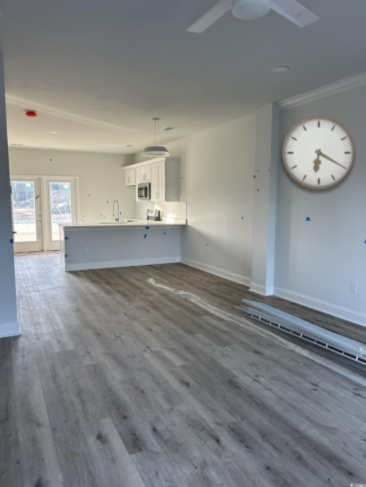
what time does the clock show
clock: 6:20
